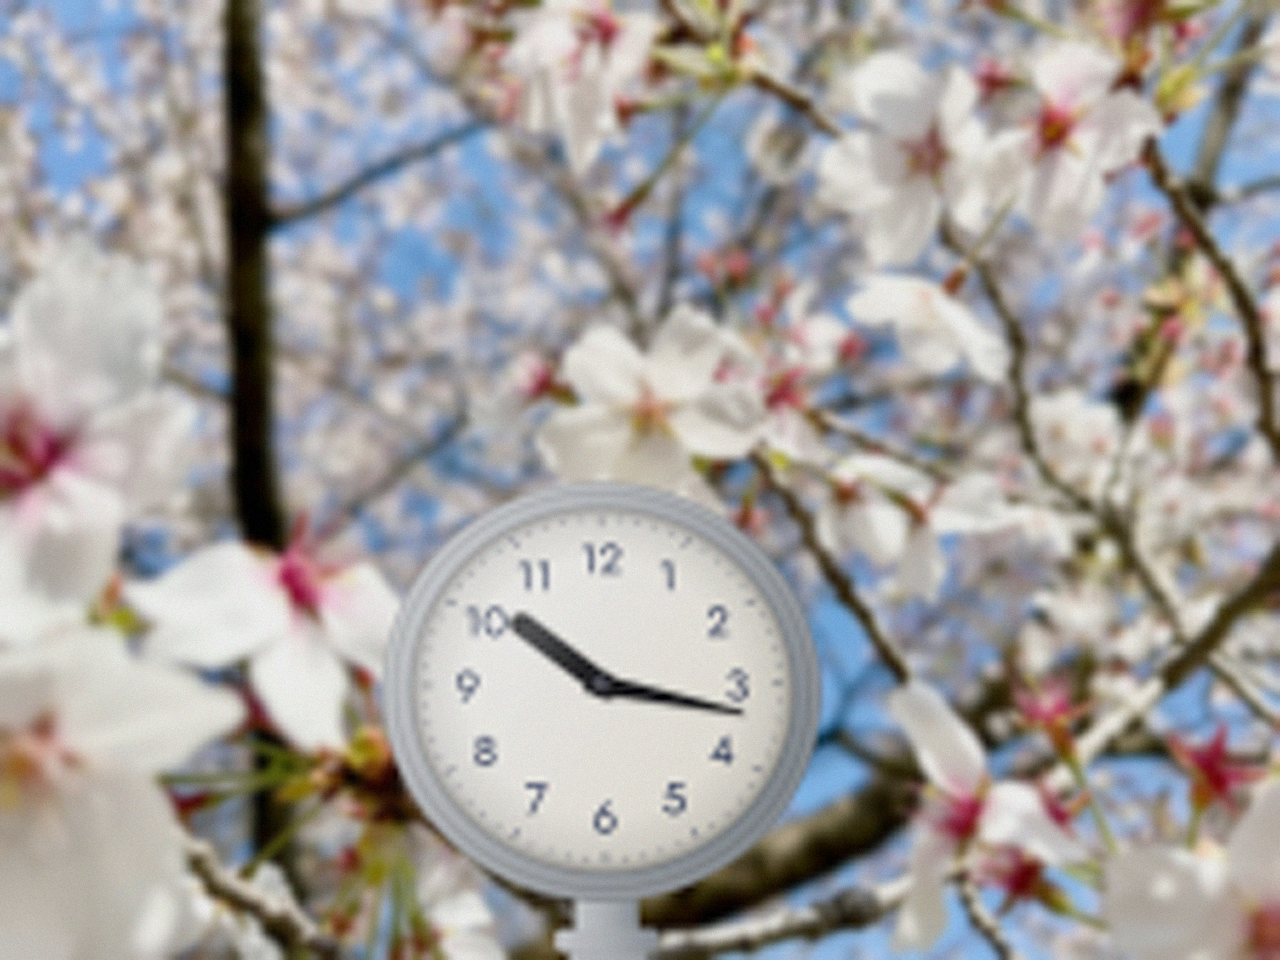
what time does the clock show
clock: 10:17
